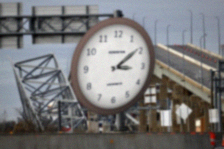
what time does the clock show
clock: 3:09
